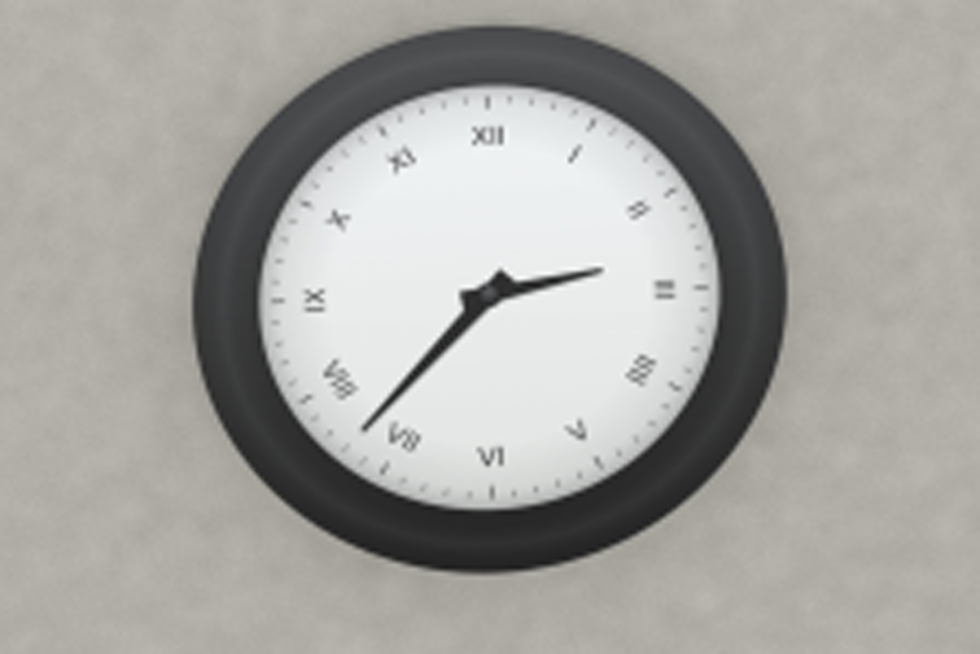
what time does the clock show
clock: 2:37
